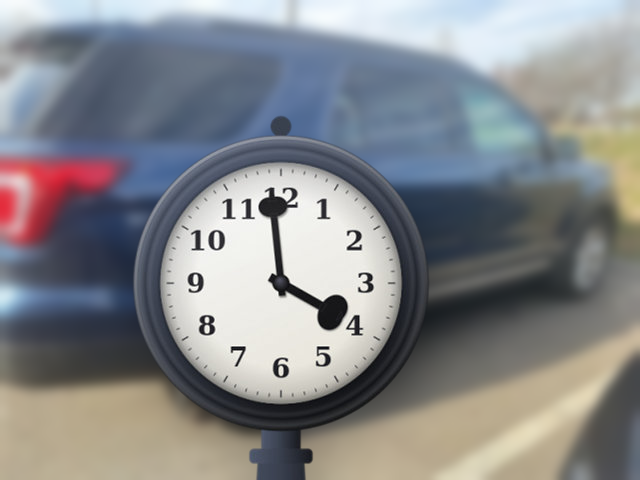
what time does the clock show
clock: 3:59
